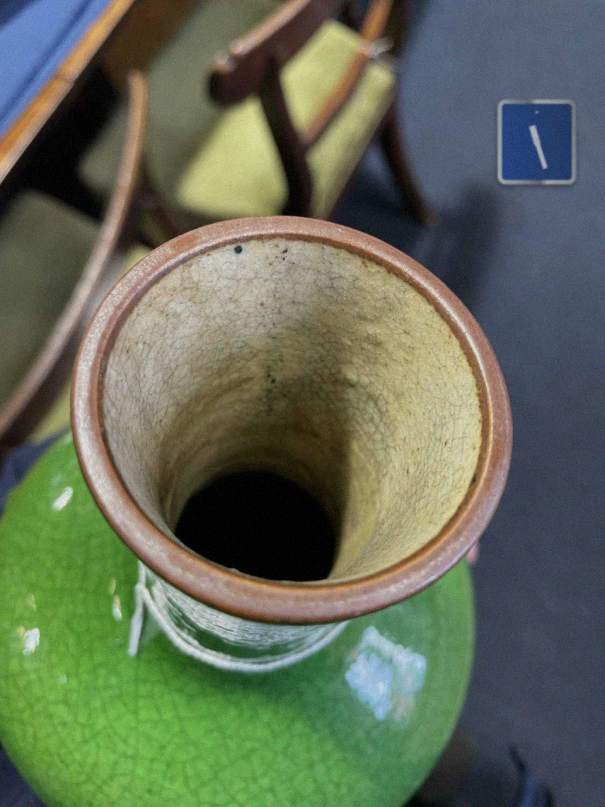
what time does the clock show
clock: 11:27
